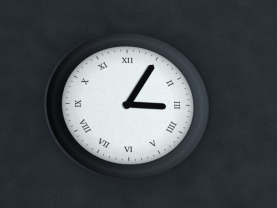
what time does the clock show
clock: 3:05
